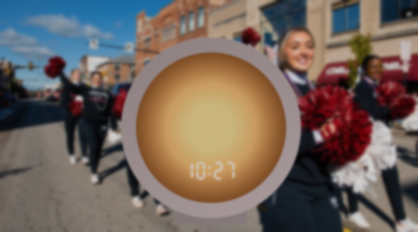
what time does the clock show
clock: 10:27
